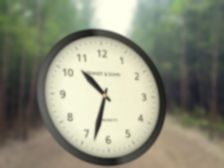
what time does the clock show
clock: 10:33
